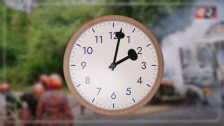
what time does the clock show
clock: 2:02
